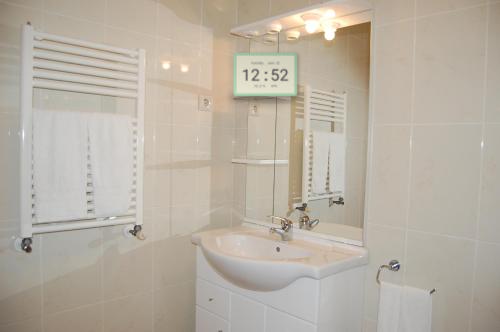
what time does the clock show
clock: 12:52
